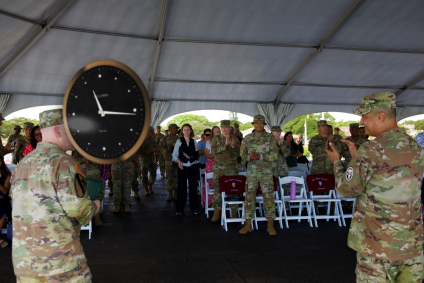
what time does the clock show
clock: 11:16
